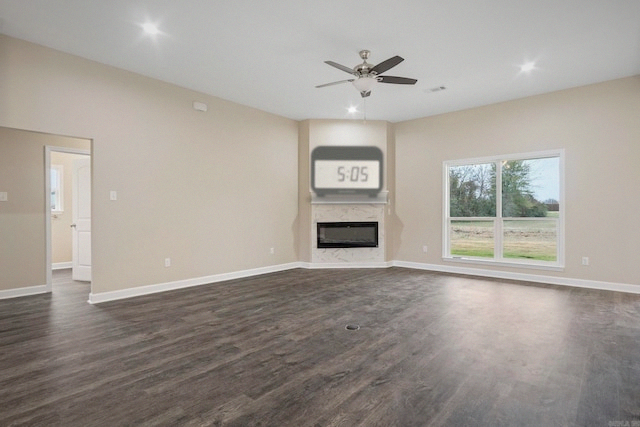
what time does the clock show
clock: 5:05
